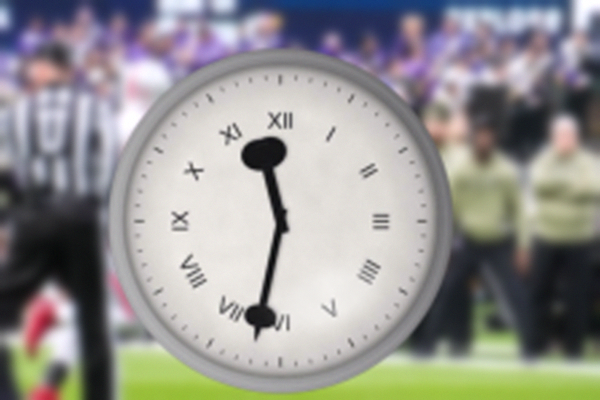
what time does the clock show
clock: 11:32
